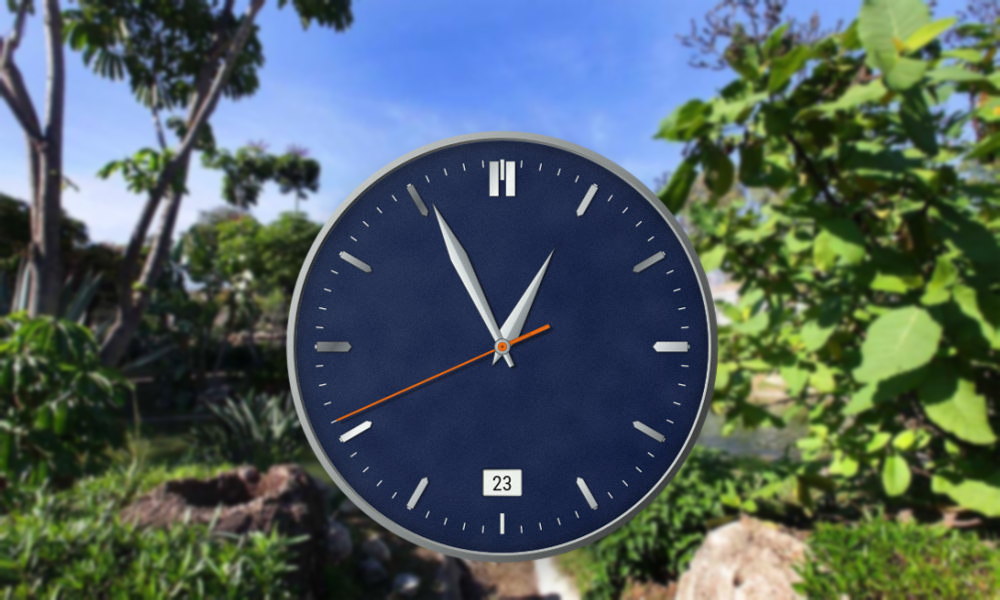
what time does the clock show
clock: 12:55:41
